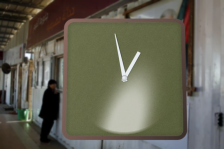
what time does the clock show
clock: 12:58
